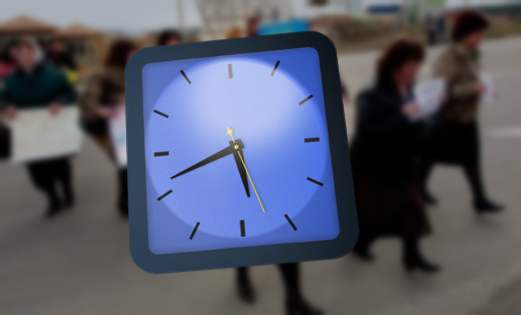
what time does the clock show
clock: 5:41:27
